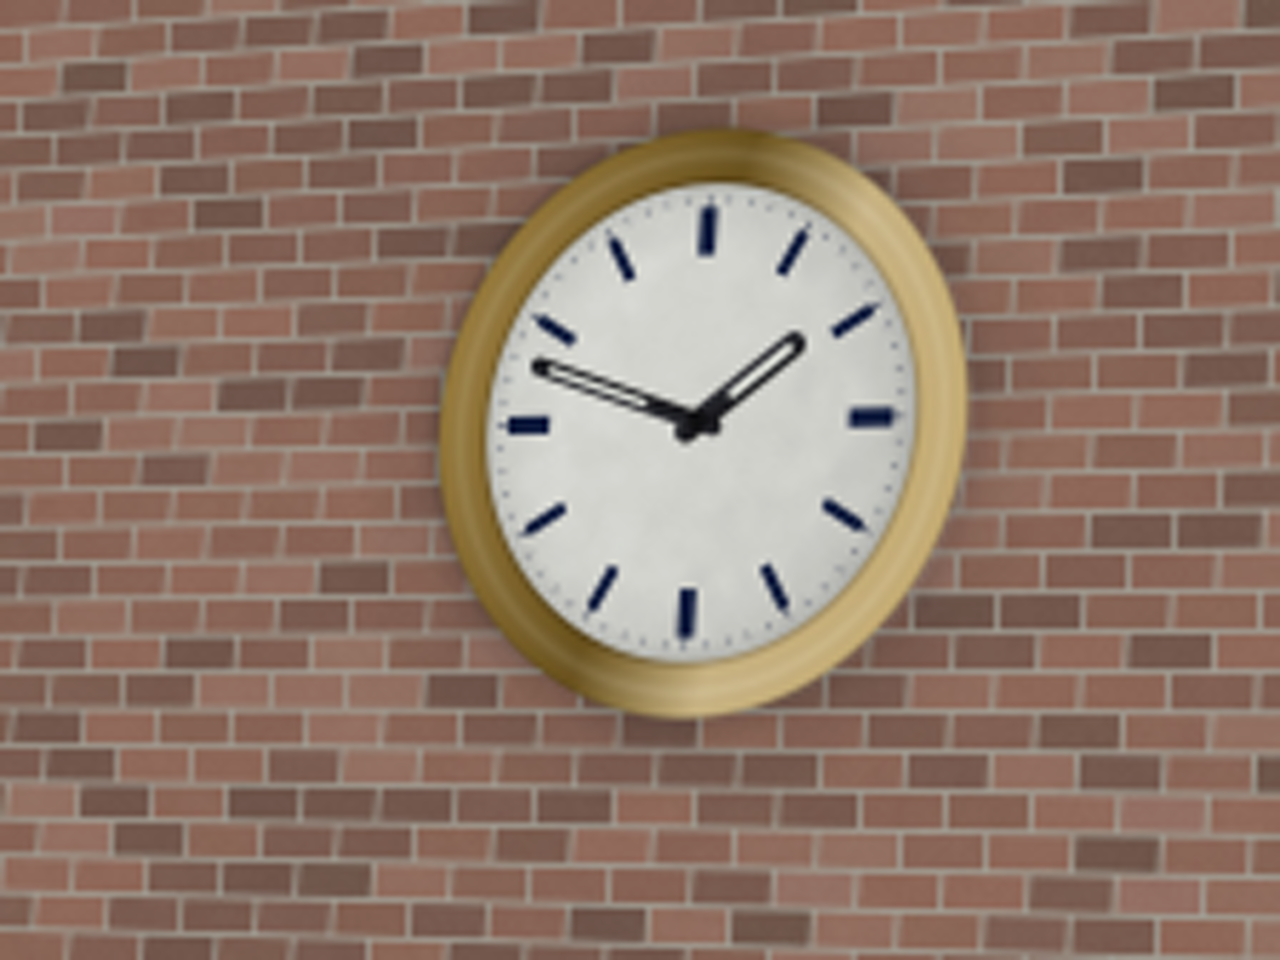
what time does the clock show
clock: 1:48
